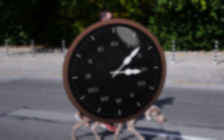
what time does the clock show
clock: 3:08
